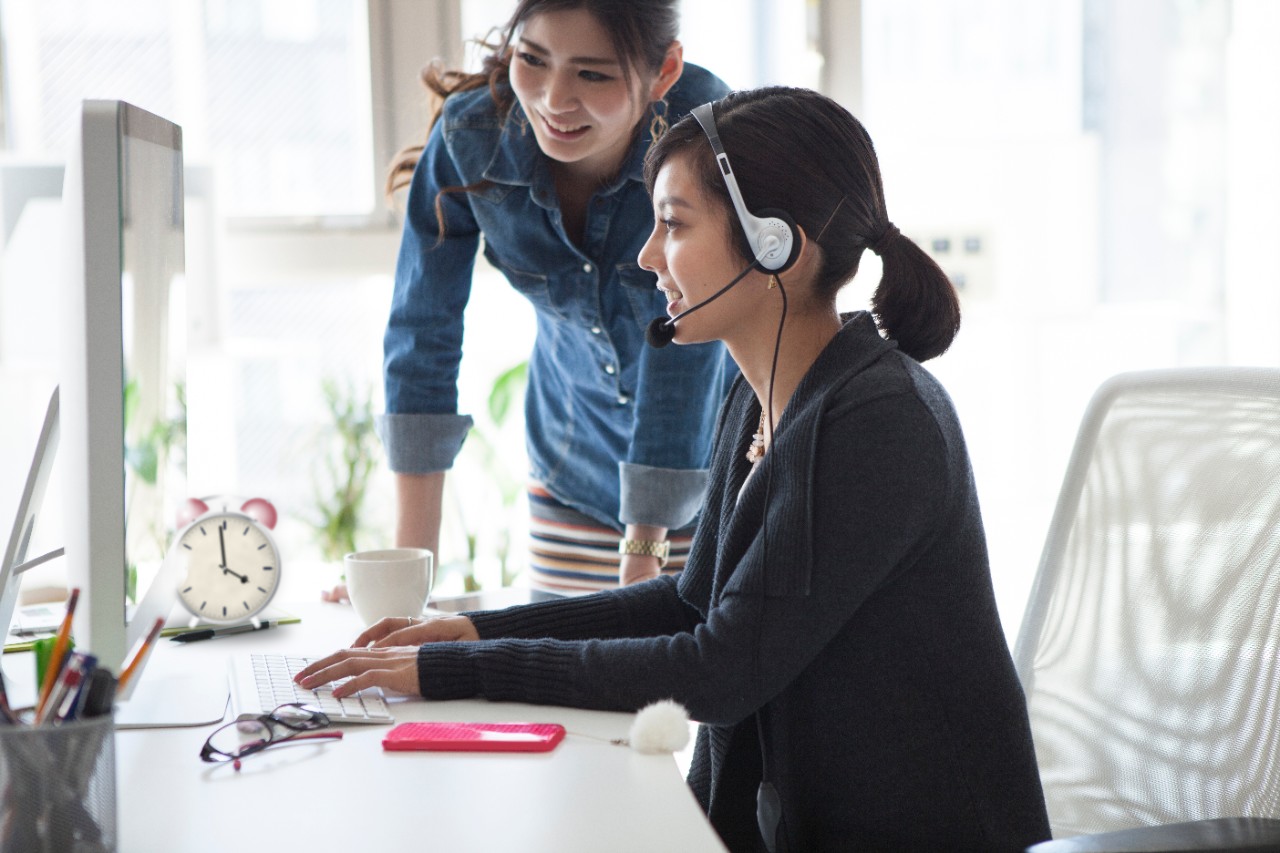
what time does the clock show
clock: 3:59
